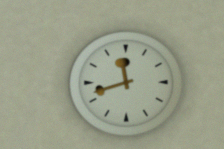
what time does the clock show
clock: 11:42
